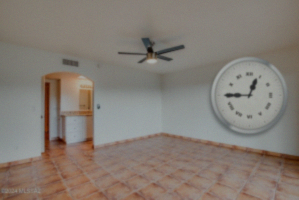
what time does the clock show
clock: 12:45
